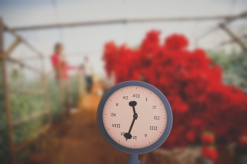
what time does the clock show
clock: 11:33
